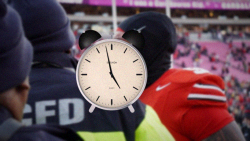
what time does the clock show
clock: 4:58
